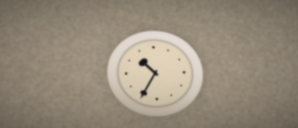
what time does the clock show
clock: 10:35
